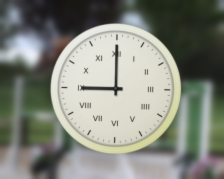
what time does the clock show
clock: 9:00
